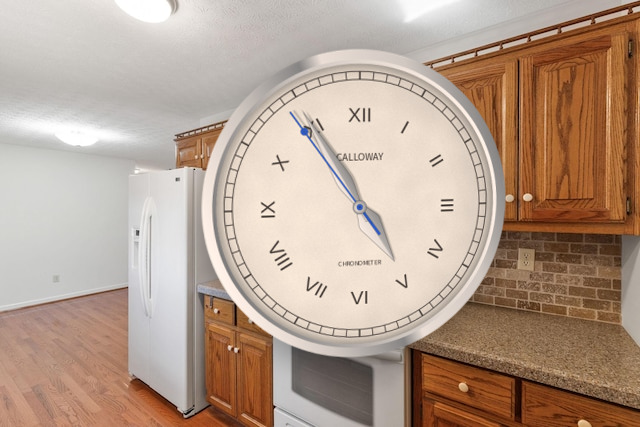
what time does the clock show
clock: 4:54:54
